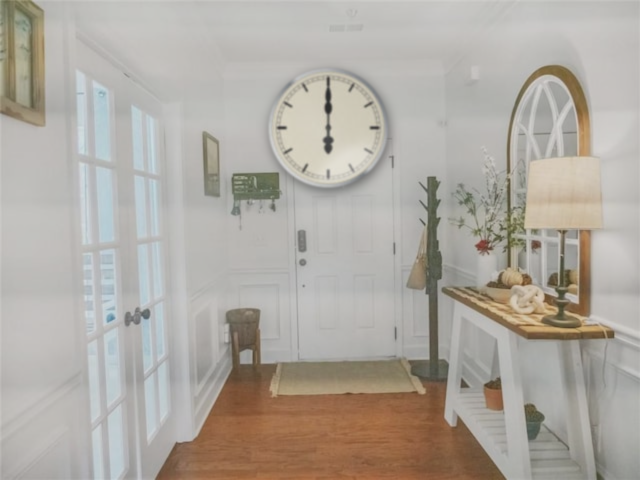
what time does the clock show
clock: 6:00
